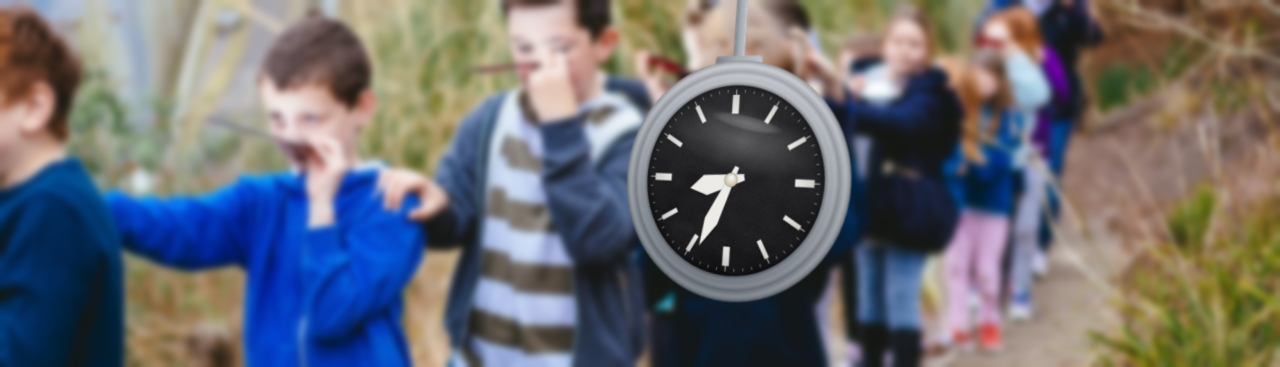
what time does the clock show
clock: 8:34
